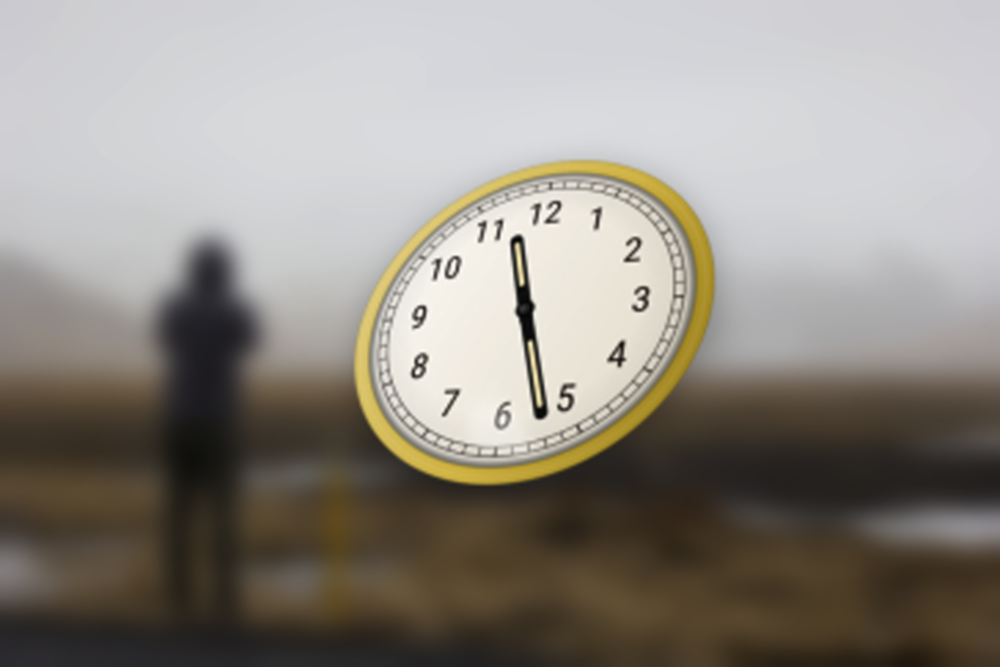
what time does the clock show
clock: 11:27
